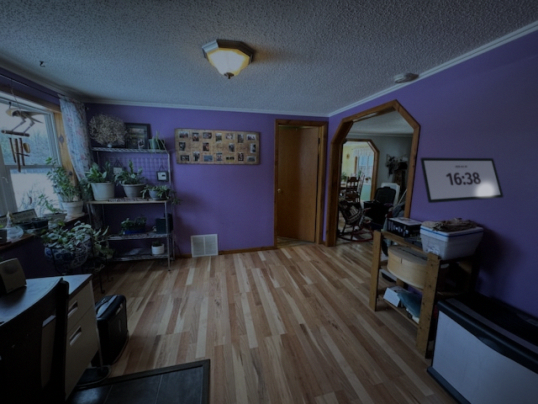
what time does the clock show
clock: 16:38
